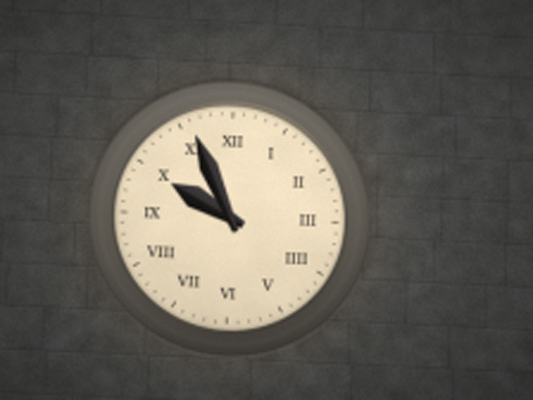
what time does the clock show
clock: 9:56
